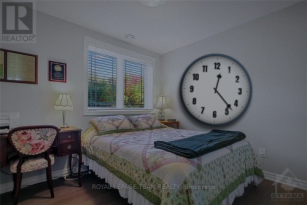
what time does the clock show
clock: 12:23
